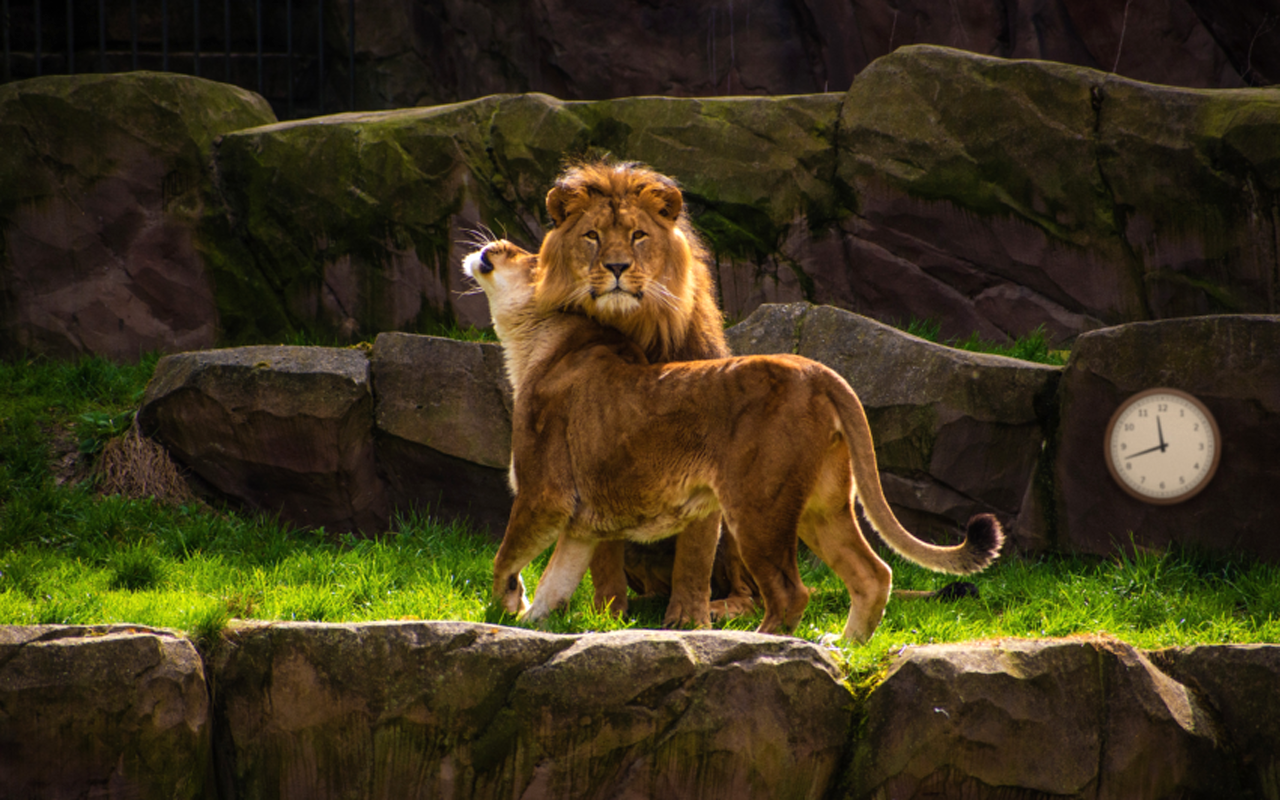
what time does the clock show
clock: 11:42
